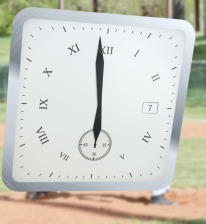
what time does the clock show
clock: 5:59
